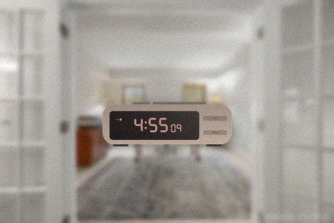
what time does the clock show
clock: 4:55:09
